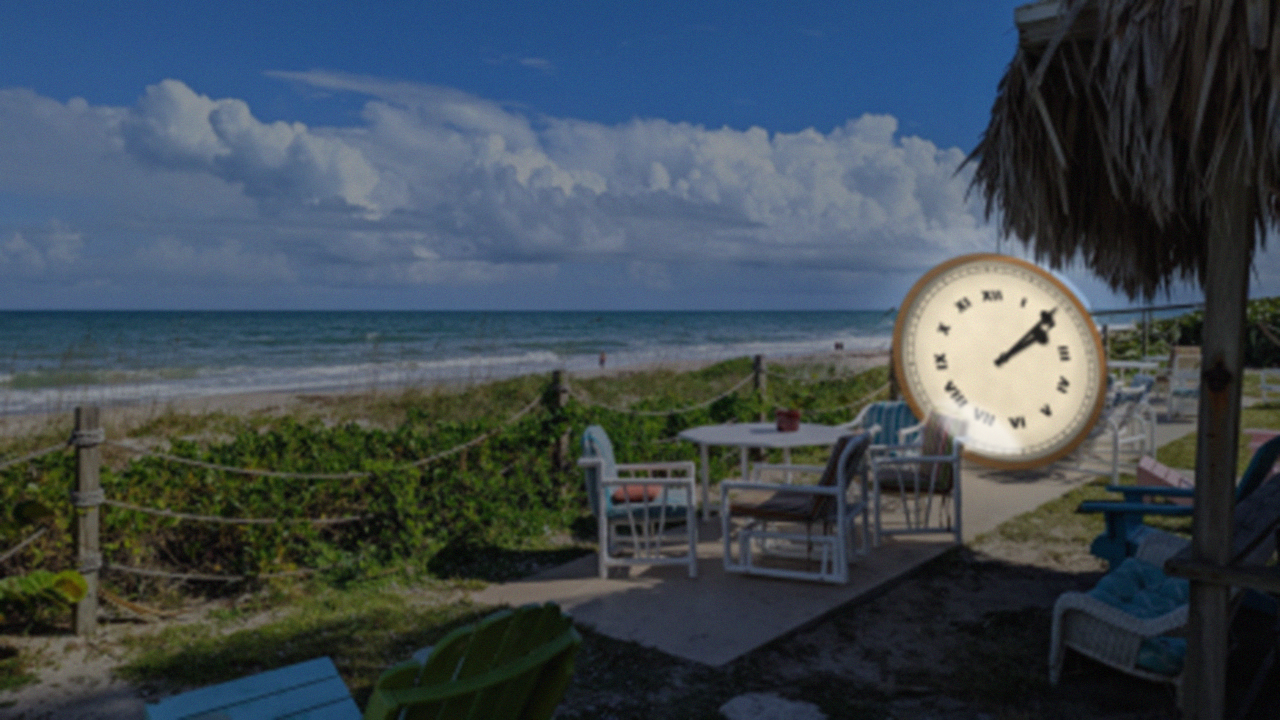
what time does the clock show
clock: 2:09
